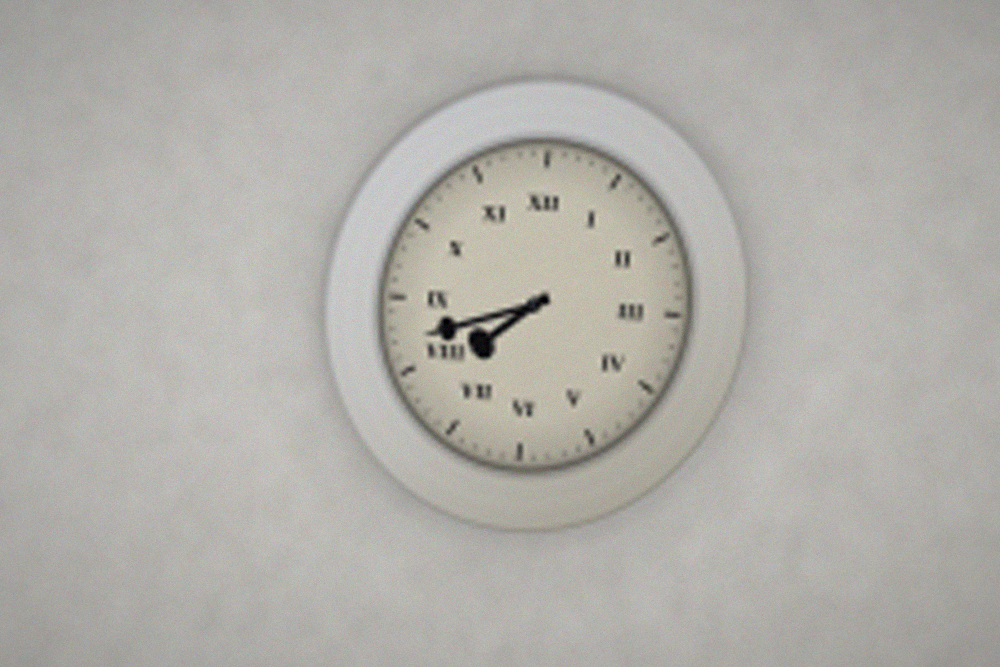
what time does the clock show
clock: 7:42
